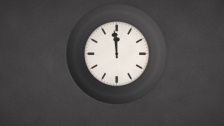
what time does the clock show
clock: 11:59
